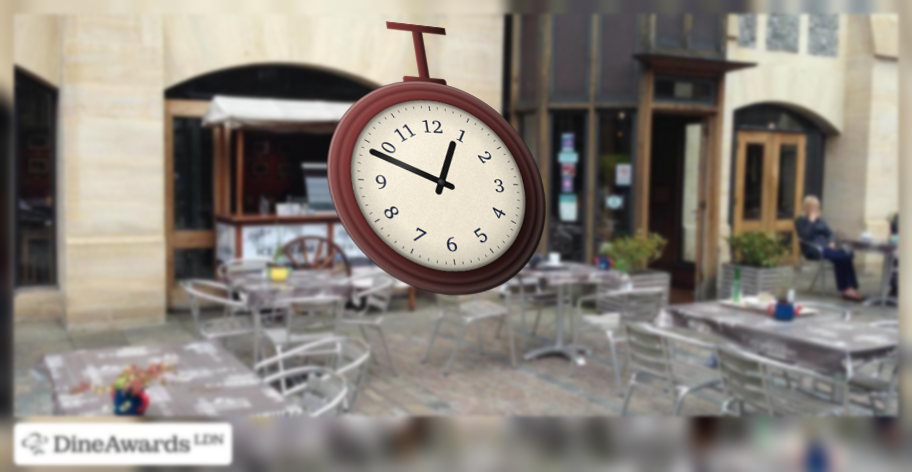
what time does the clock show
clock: 12:49
